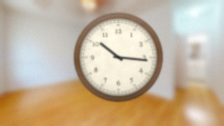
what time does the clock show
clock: 10:16
